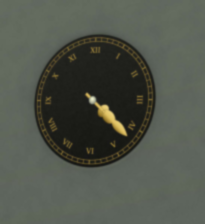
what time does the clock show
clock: 4:22
